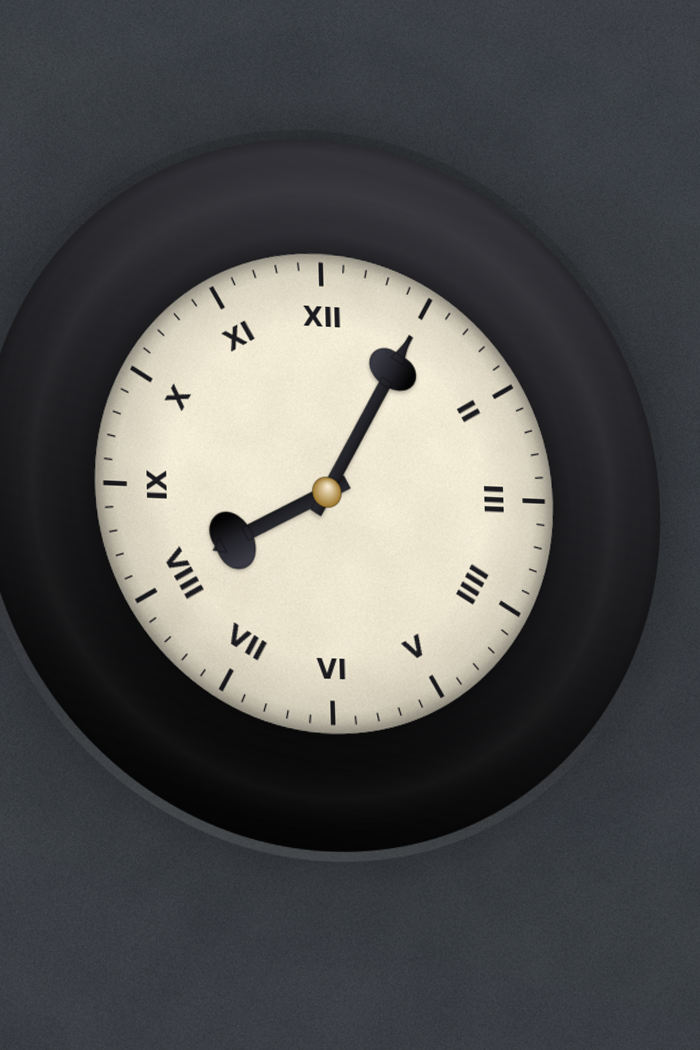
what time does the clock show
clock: 8:05
